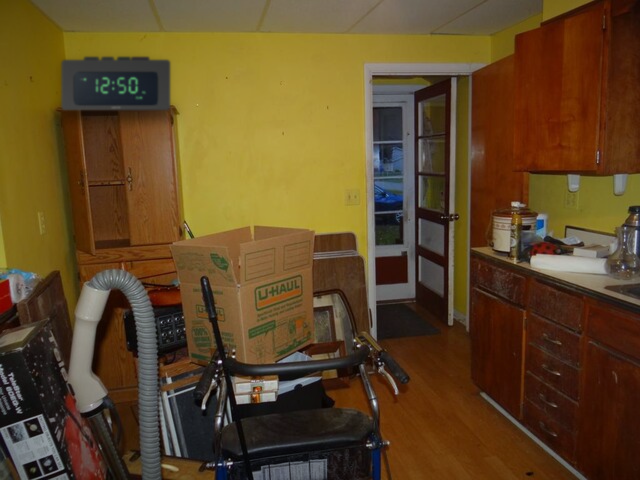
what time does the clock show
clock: 12:50
